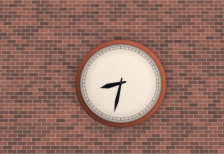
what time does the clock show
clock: 8:32
